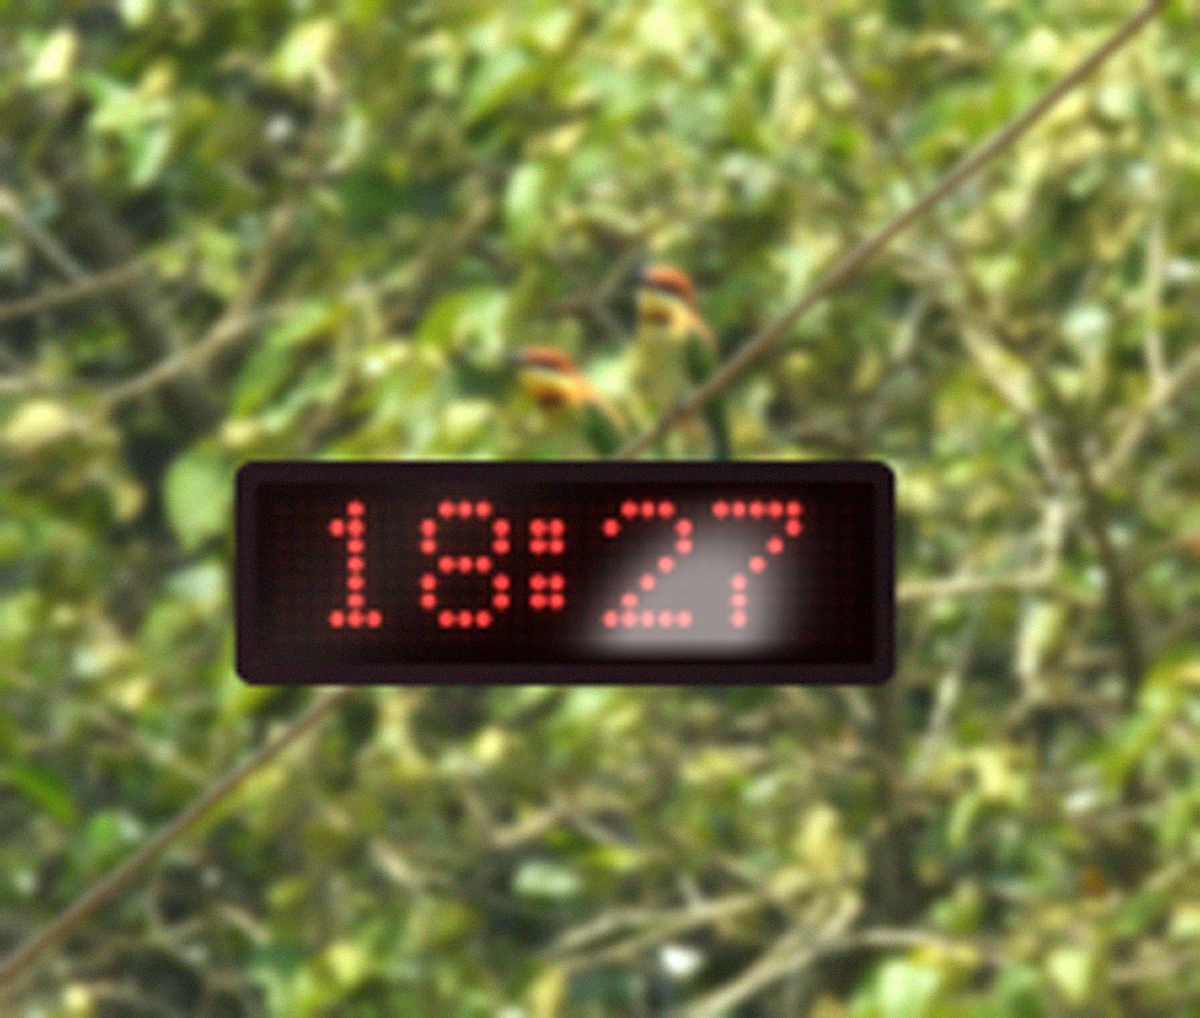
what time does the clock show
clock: 18:27
